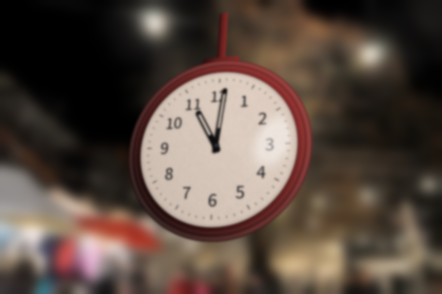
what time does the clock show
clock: 11:01
